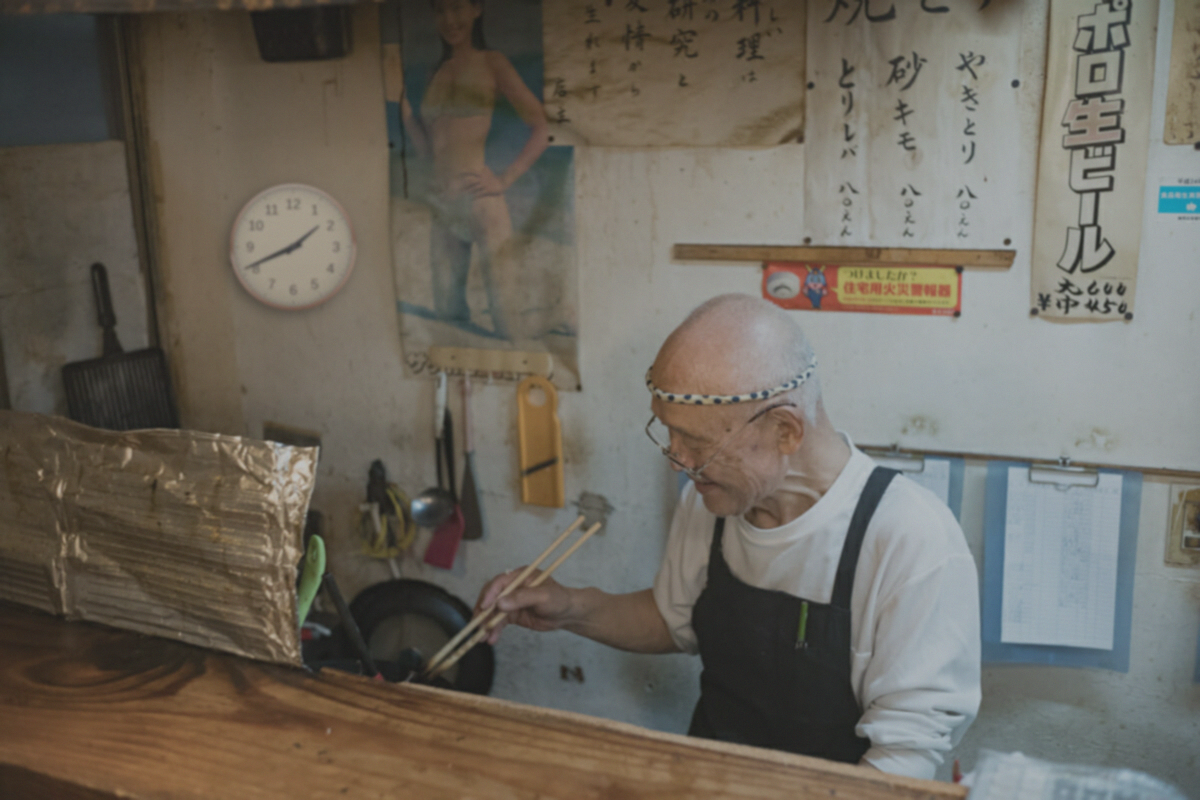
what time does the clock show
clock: 1:41
